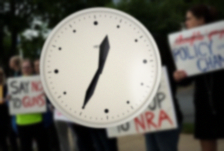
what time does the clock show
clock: 12:35
